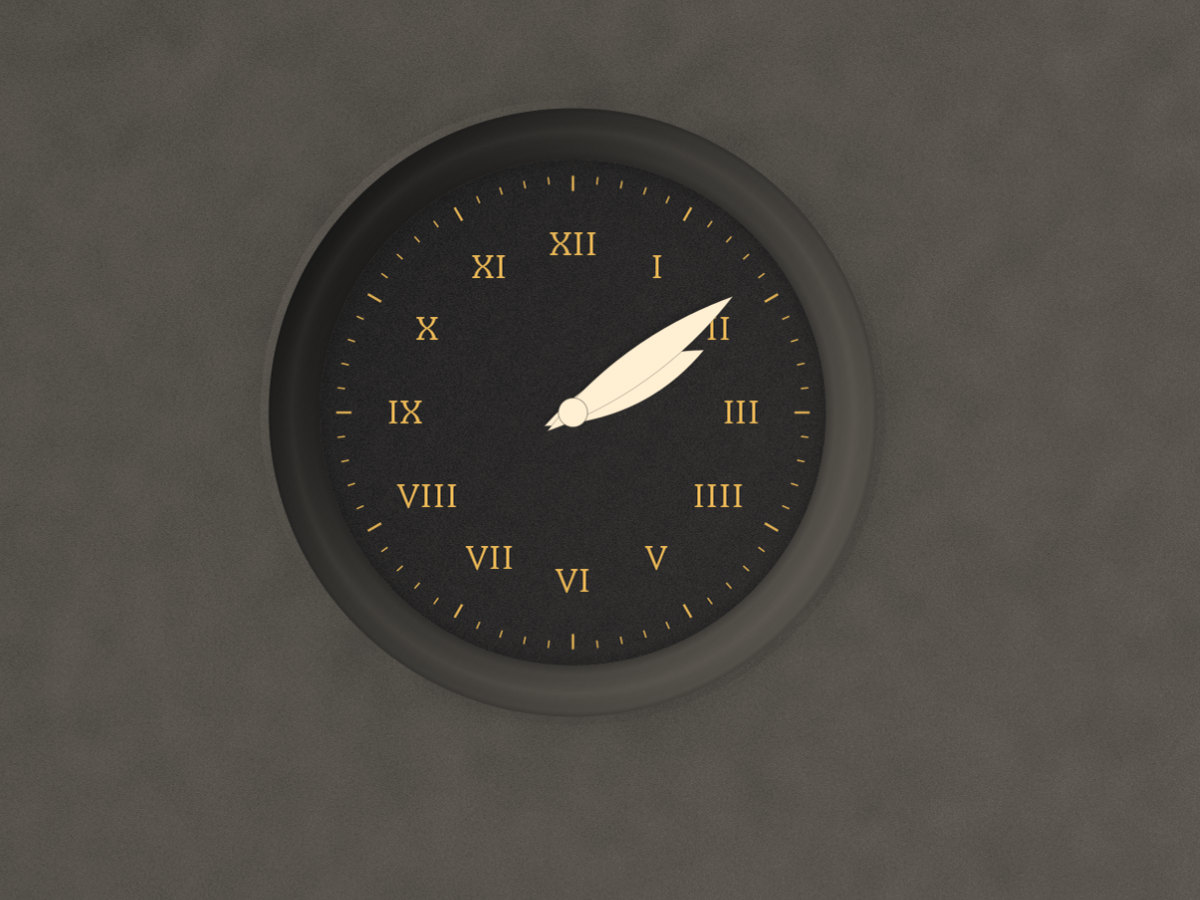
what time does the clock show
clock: 2:09
